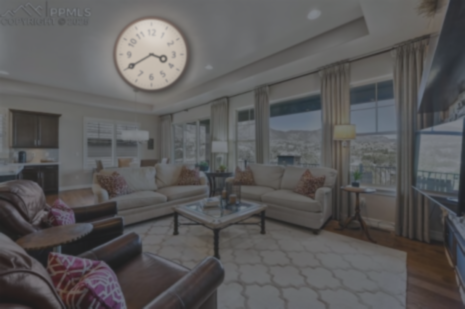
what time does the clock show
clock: 3:40
